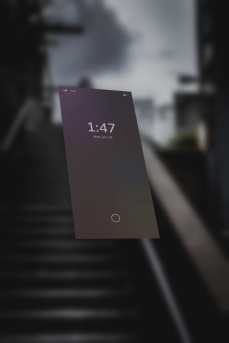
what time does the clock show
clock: 1:47
